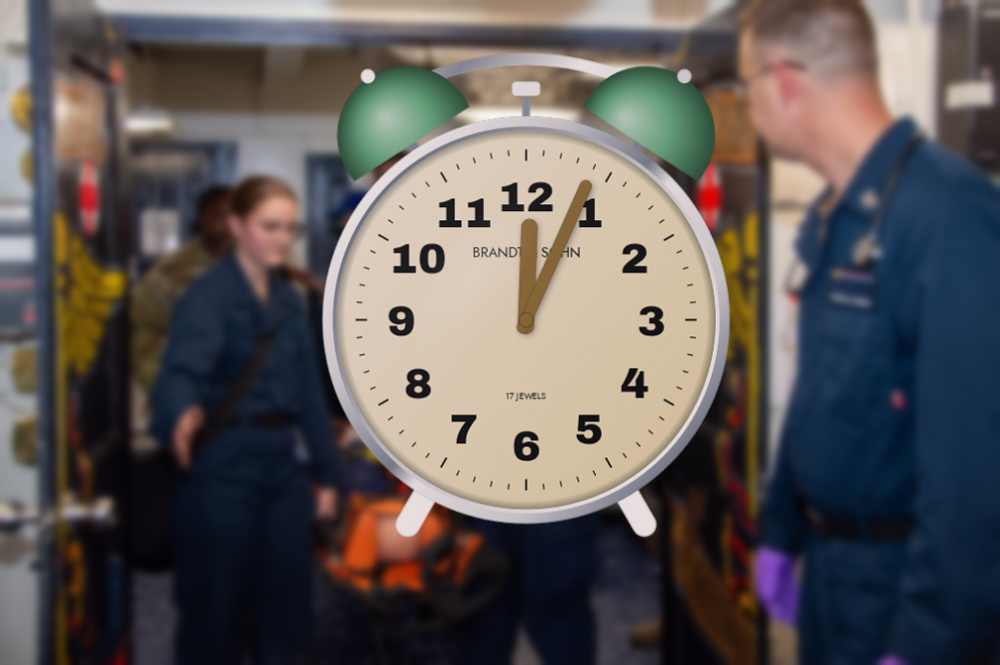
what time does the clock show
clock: 12:04
